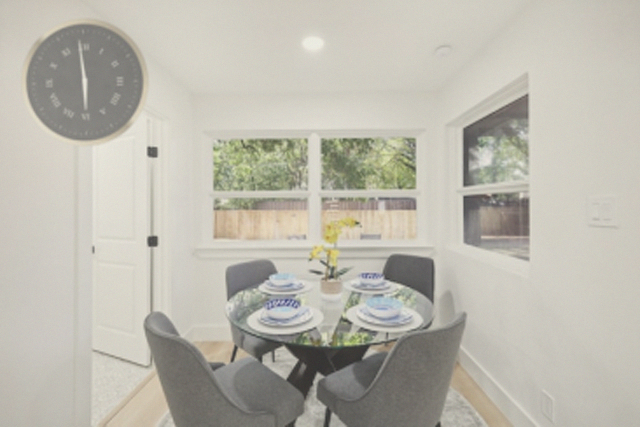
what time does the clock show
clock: 5:59
